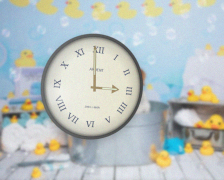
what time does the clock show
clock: 2:59
